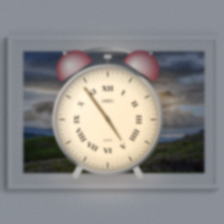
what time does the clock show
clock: 4:54
